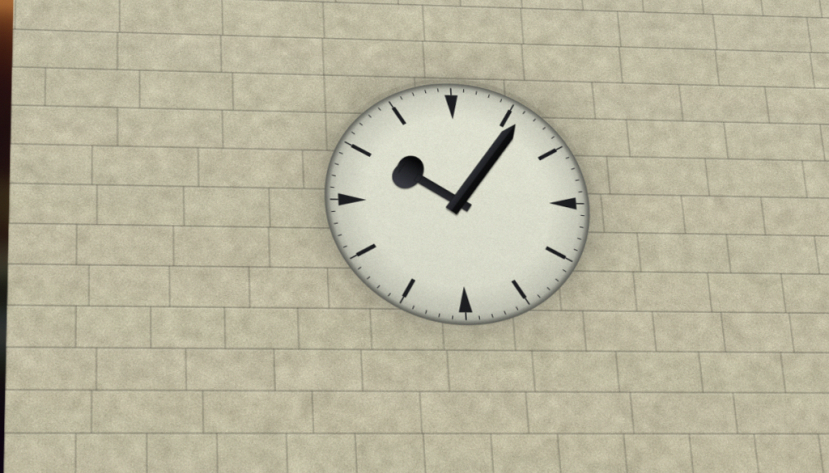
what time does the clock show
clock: 10:06
